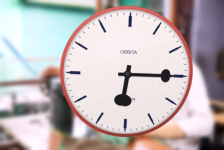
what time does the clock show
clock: 6:15
